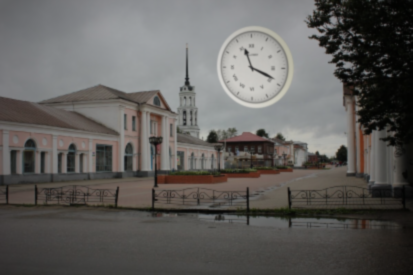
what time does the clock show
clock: 11:19
